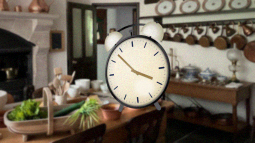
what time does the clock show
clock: 3:53
